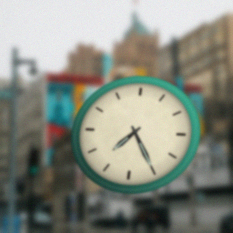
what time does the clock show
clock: 7:25
